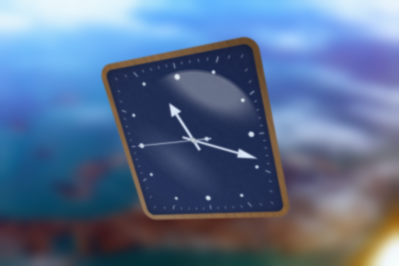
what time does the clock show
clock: 11:18:45
